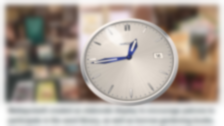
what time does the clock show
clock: 12:44
